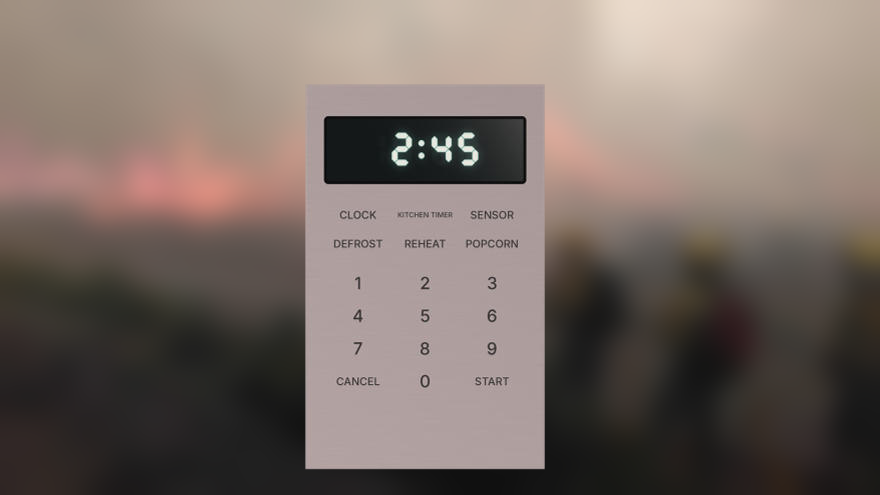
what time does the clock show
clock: 2:45
